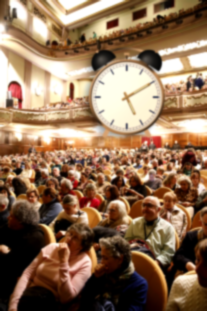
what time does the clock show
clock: 5:10
